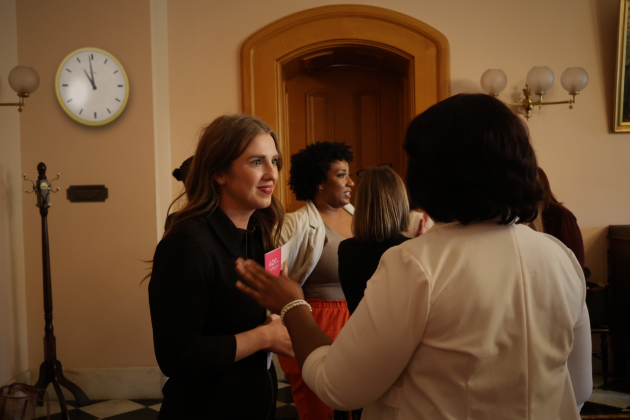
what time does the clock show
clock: 10:59
